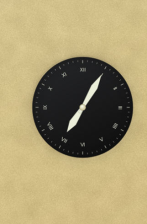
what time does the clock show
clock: 7:05
